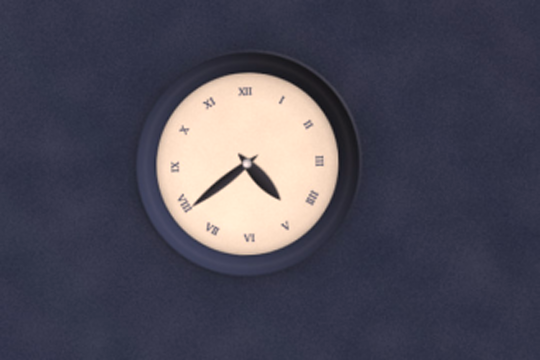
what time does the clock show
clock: 4:39
